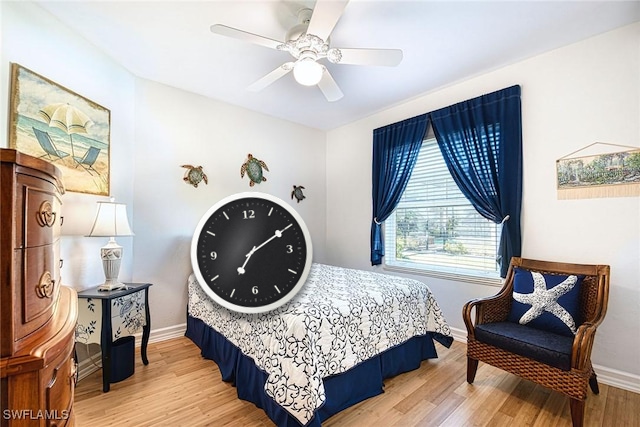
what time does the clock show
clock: 7:10
